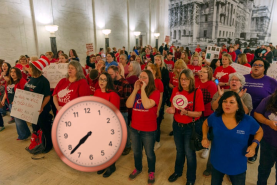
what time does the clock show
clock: 7:38
